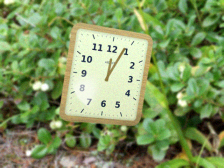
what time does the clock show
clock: 12:04
